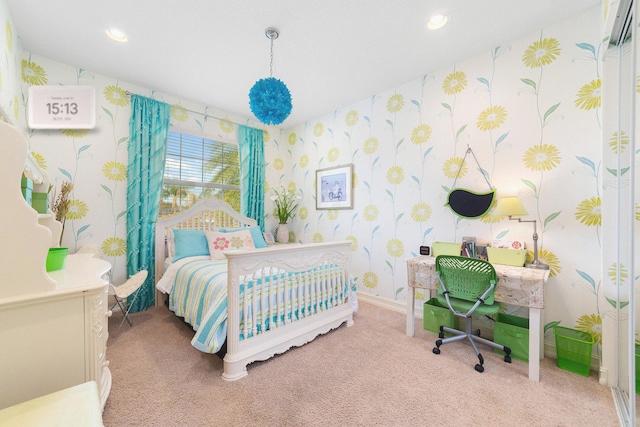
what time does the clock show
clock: 15:13
